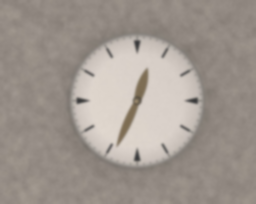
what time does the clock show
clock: 12:34
